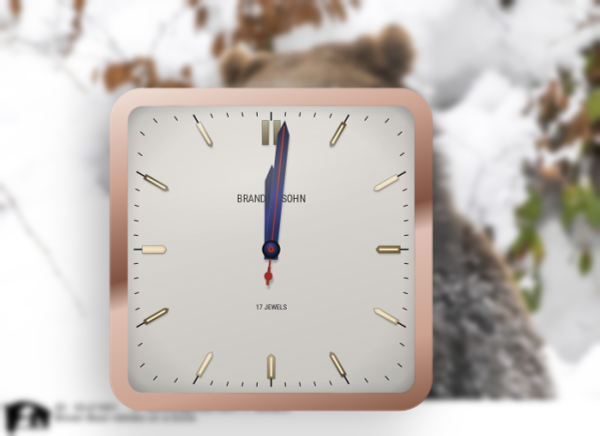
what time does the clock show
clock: 12:01:01
